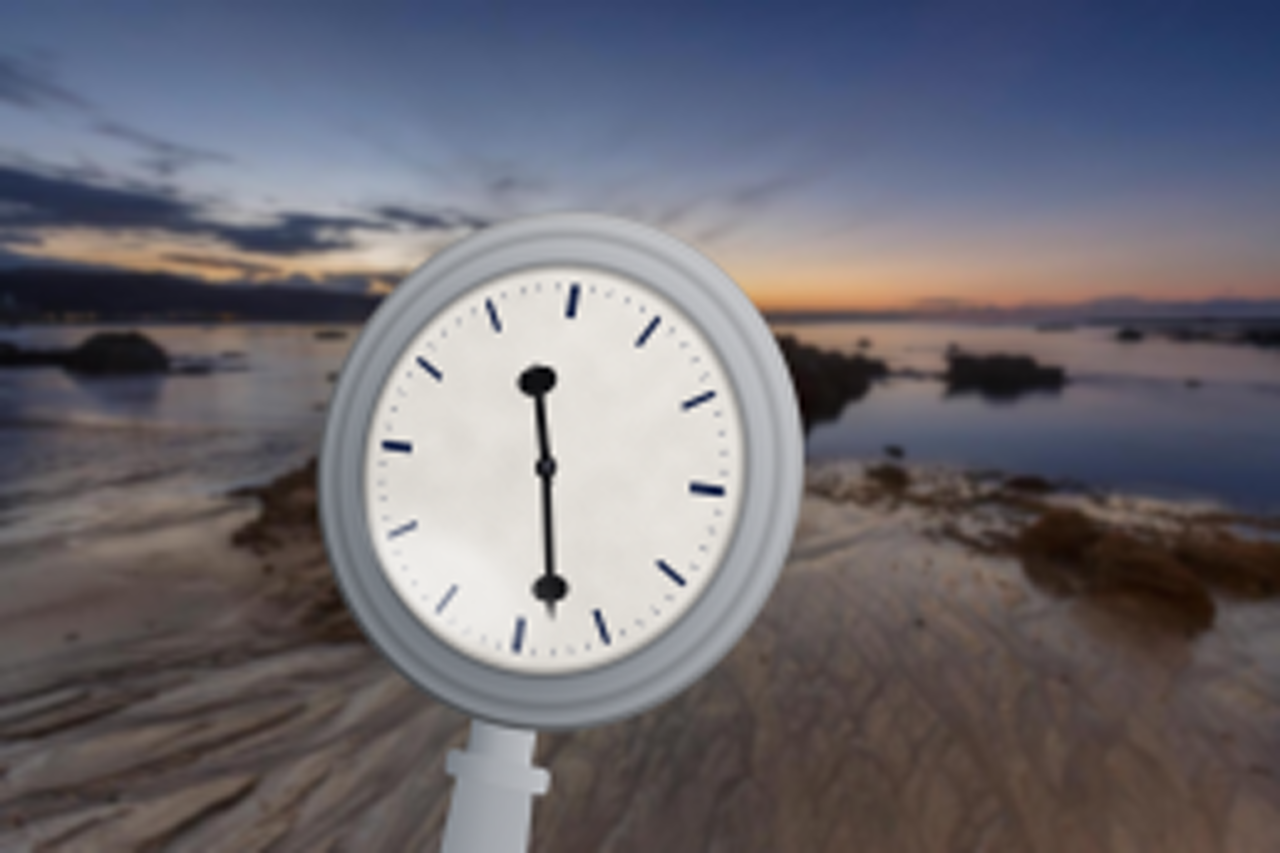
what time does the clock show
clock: 11:28
